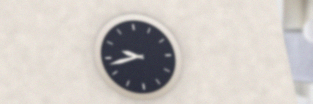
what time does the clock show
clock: 9:43
